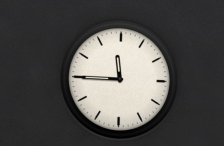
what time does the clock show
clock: 11:45
